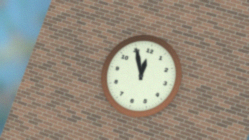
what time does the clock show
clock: 11:55
